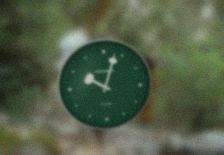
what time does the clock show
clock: 10:03
